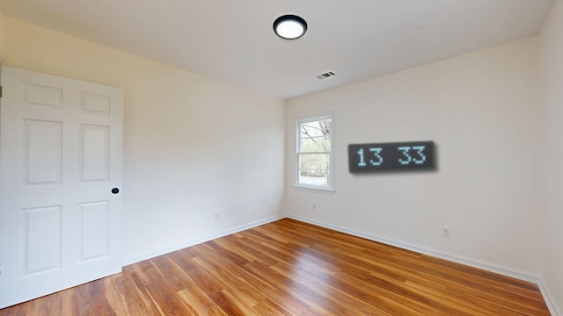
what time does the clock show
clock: 13:33
